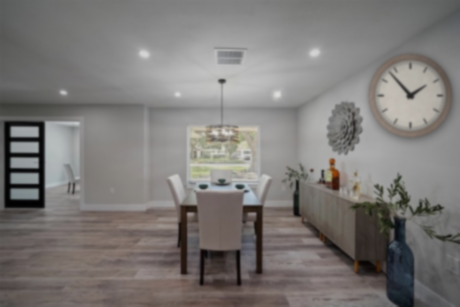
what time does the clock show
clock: 1:53
